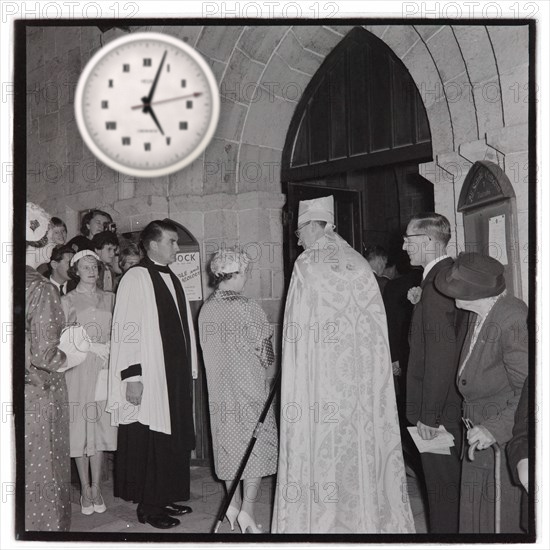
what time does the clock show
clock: 5:03:13
